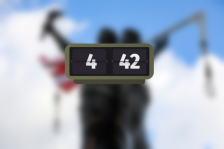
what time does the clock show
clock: 4:42
